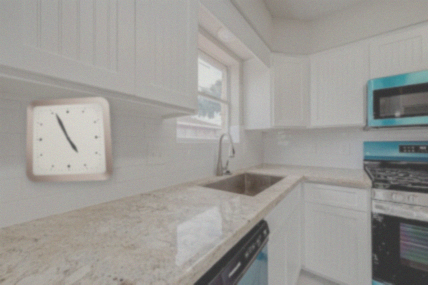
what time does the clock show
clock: 4:56
